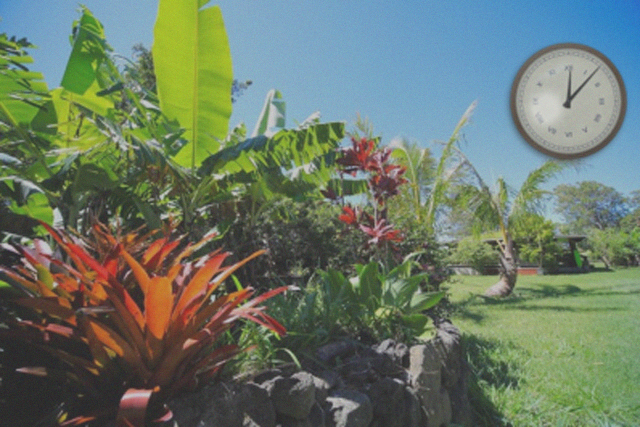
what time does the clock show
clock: 12:07
